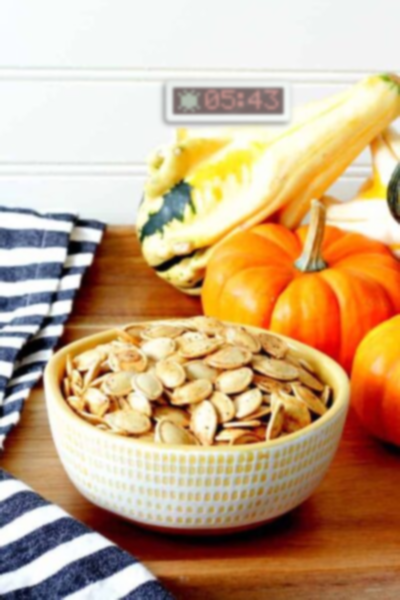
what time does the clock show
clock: 5:43
